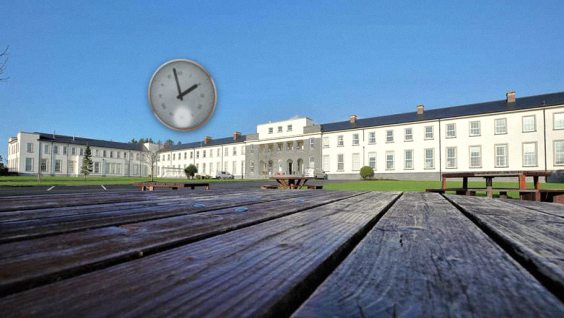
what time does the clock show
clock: 1:58
